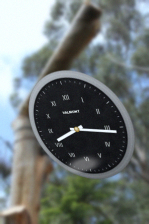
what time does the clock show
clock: 8:16
